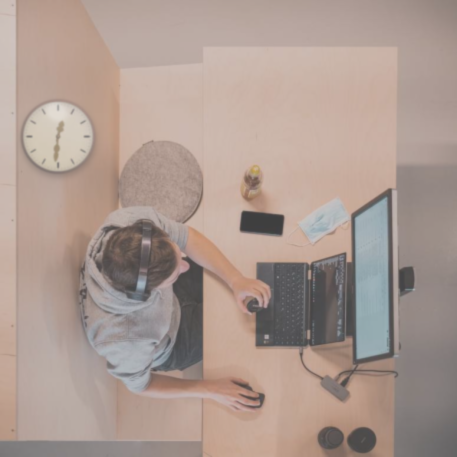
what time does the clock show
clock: 12:31
